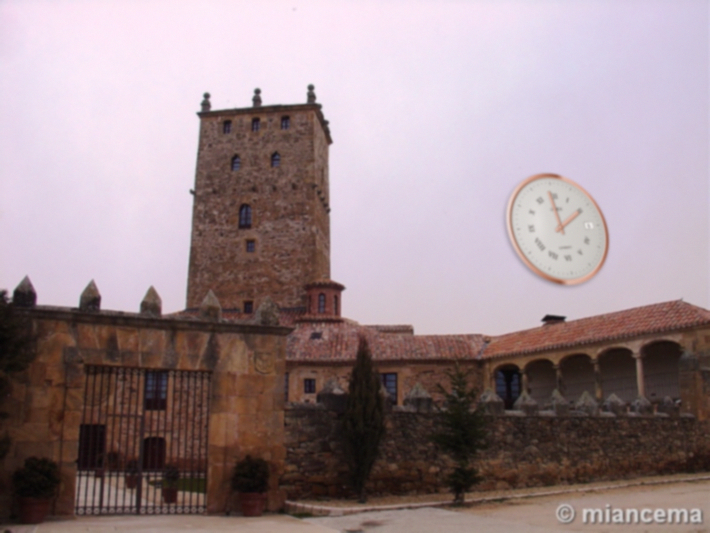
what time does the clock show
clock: 1:59
